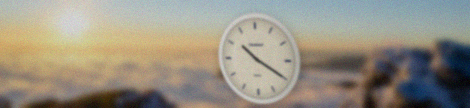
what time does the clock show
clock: 10:20
